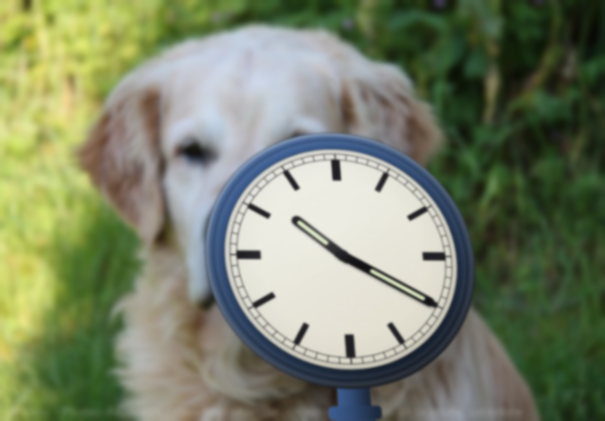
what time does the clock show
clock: 10:20
